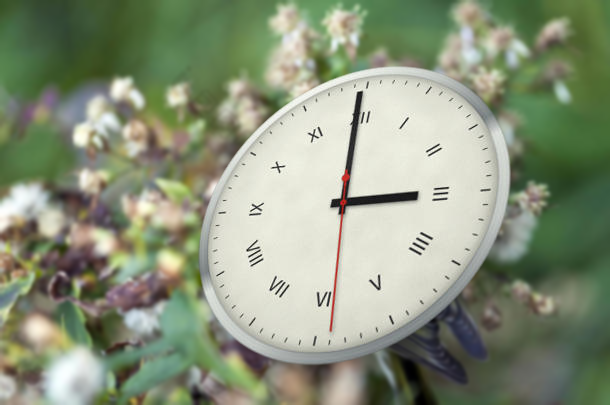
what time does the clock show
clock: 2:59:29
